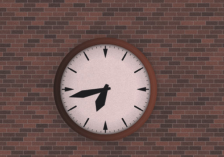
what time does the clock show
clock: 6:43
